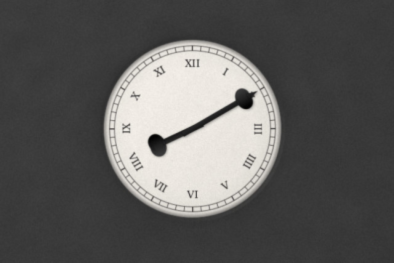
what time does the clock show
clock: 8:10
